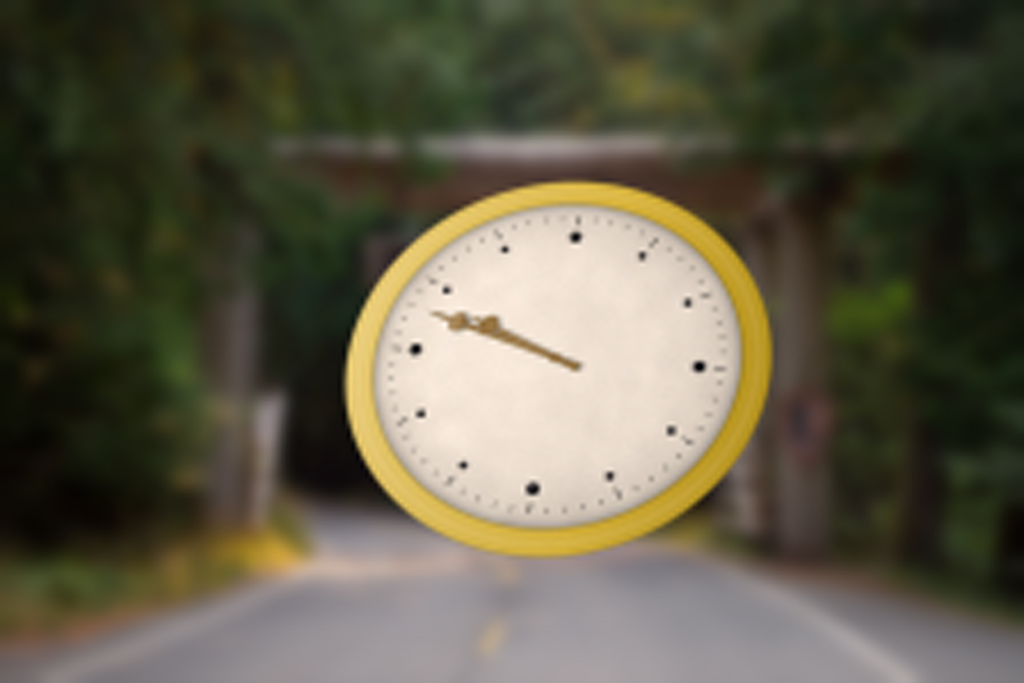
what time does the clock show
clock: 9:48
